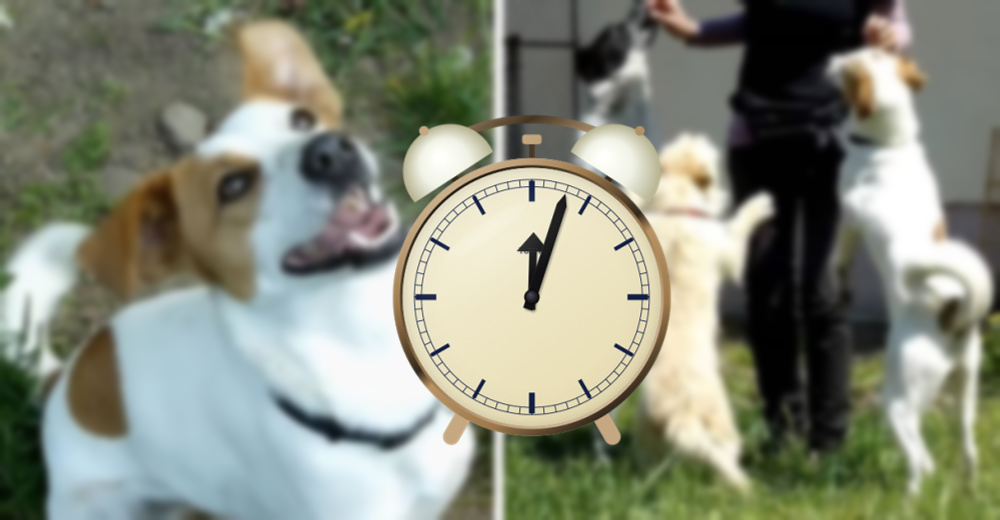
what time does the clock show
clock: 12:03
